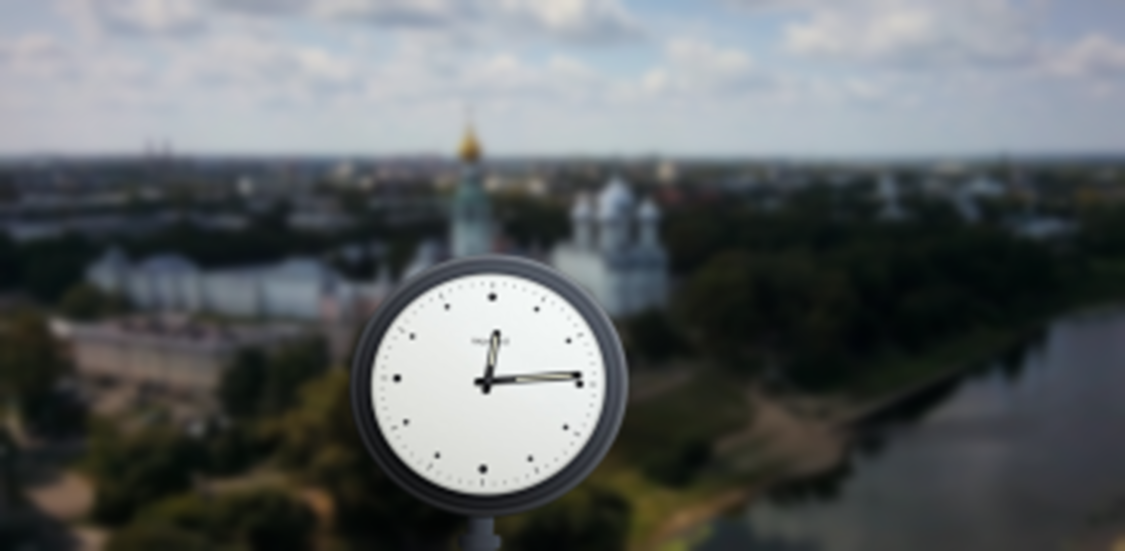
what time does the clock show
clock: 12:14
